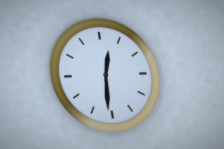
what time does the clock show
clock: 12:31
